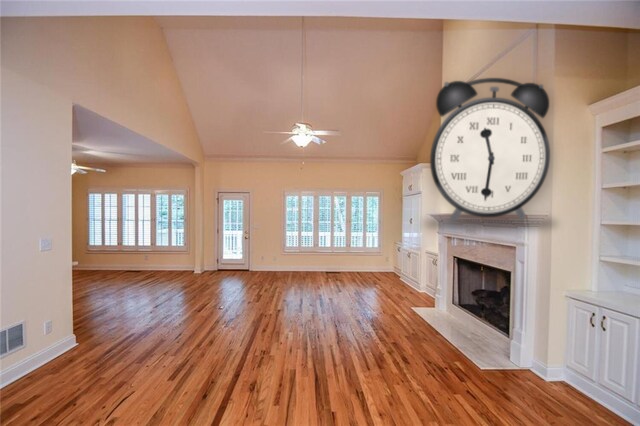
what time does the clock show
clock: 11:31
